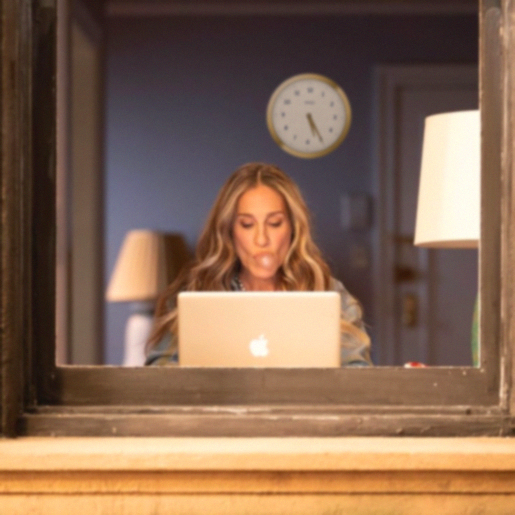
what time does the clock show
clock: 5:25
